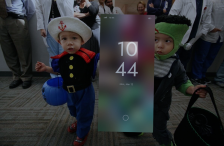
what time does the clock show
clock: 10:44
